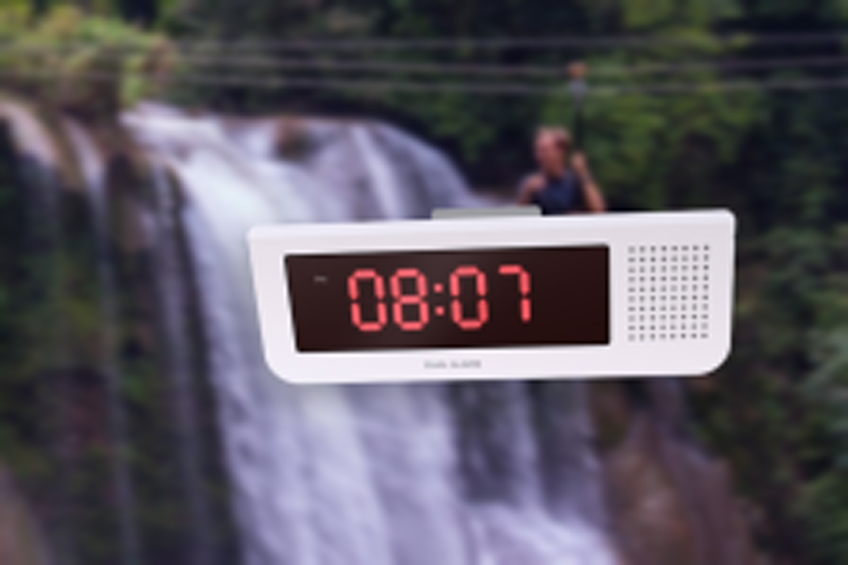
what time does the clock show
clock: 8:07
